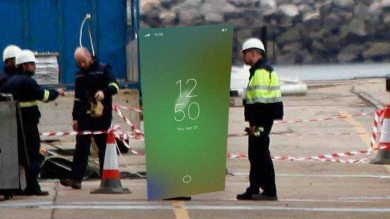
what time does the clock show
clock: 12:50
